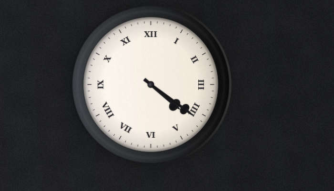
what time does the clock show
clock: 4:21
